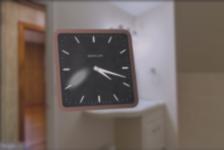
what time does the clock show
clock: 4:18
